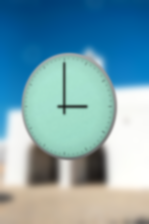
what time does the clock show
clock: 3:00
